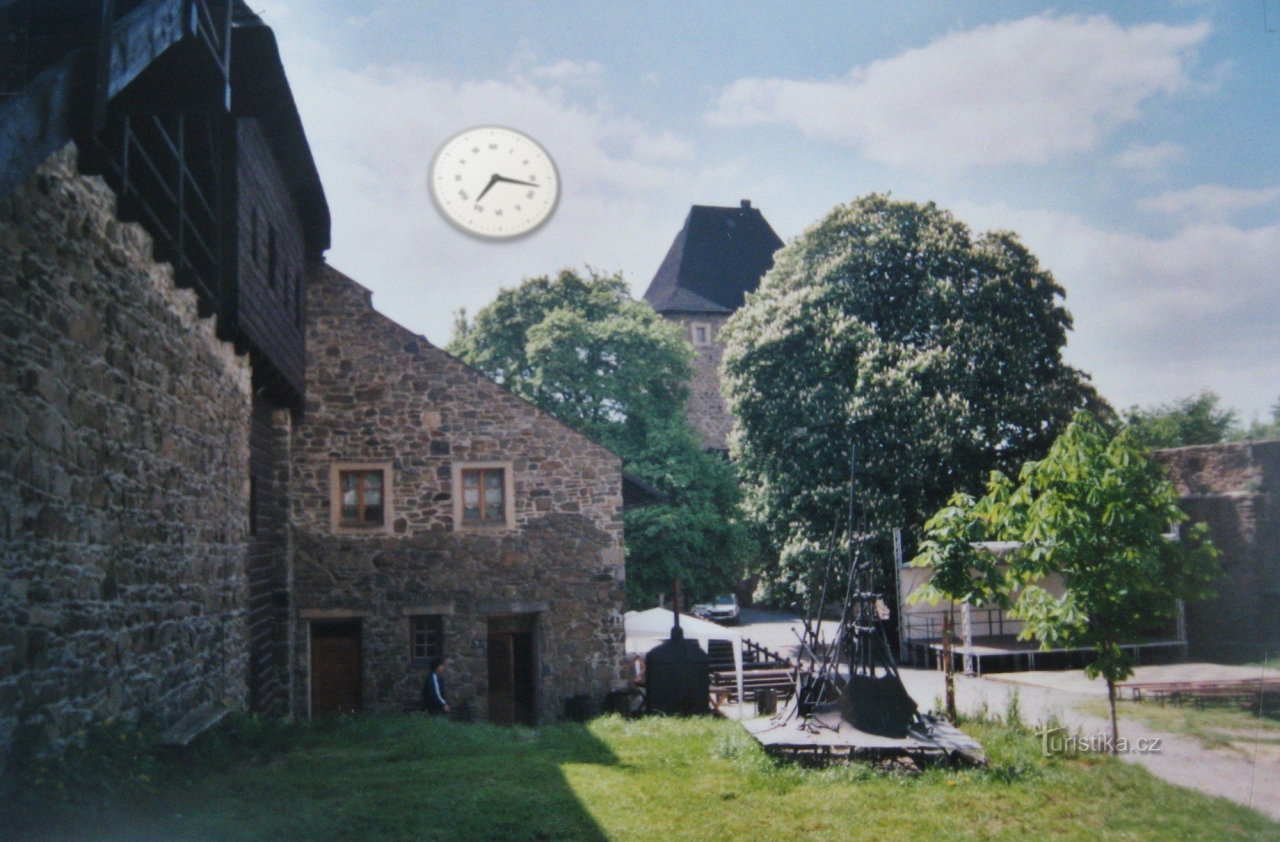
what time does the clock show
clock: 7:17
